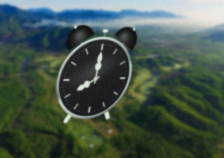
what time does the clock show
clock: 8:00
